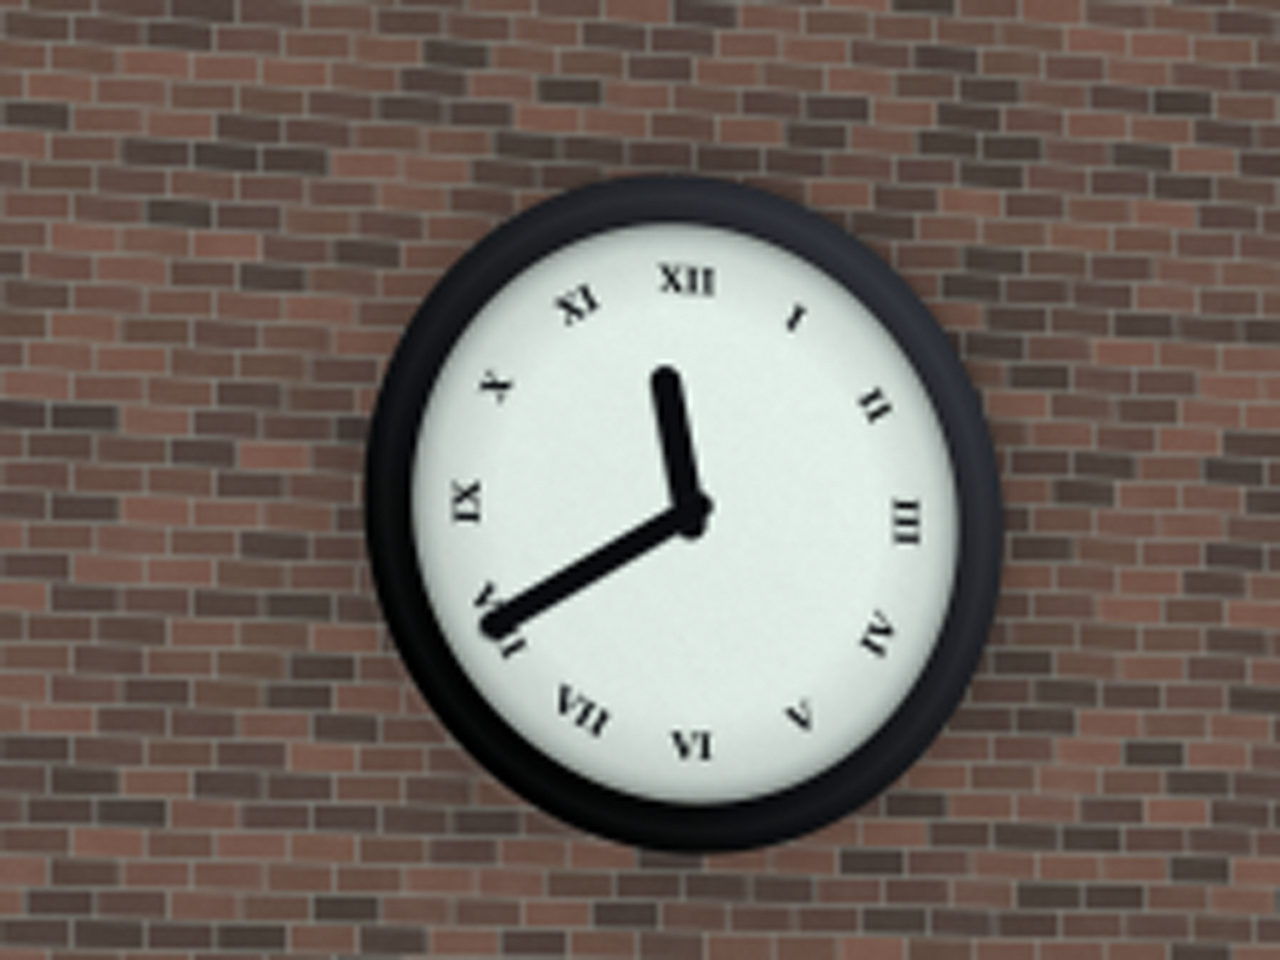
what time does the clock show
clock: 11:40
